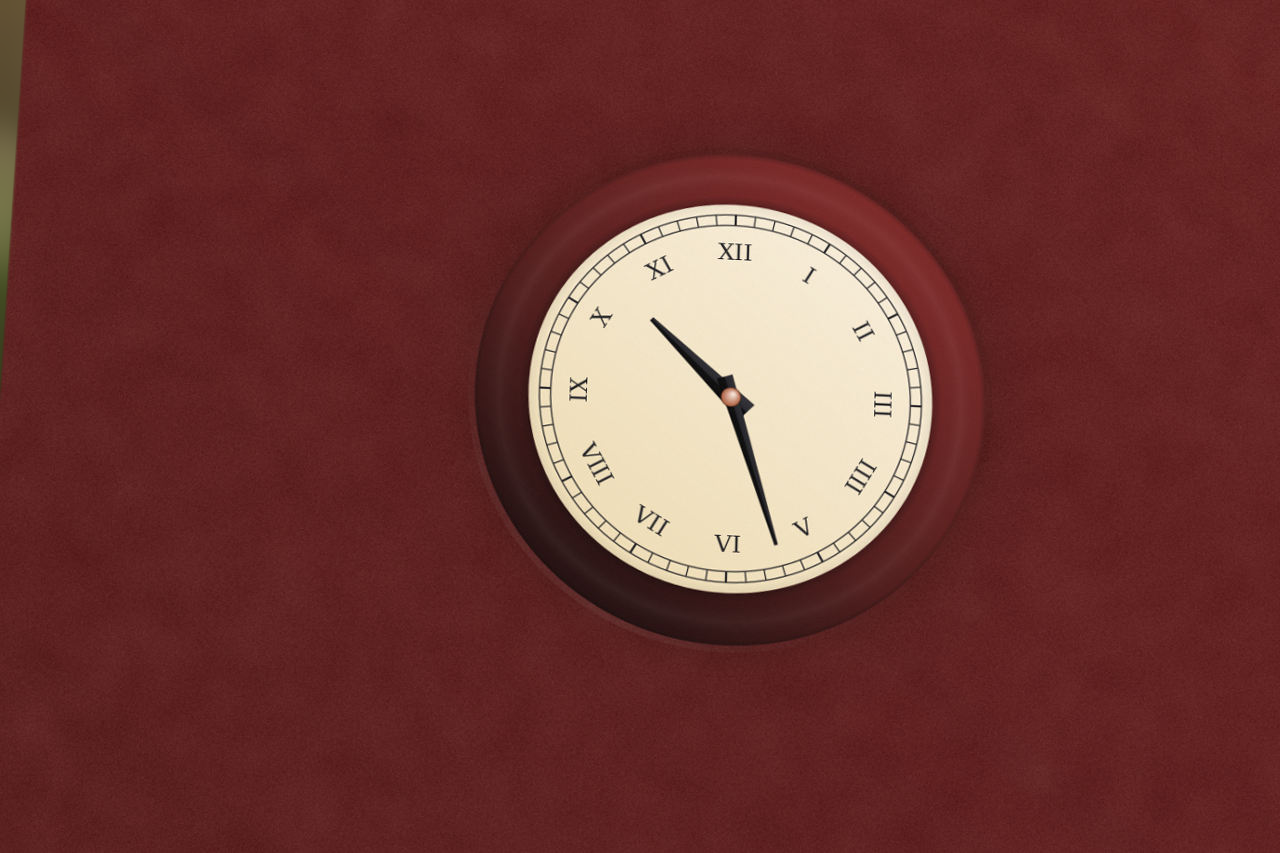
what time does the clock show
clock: 10:27
